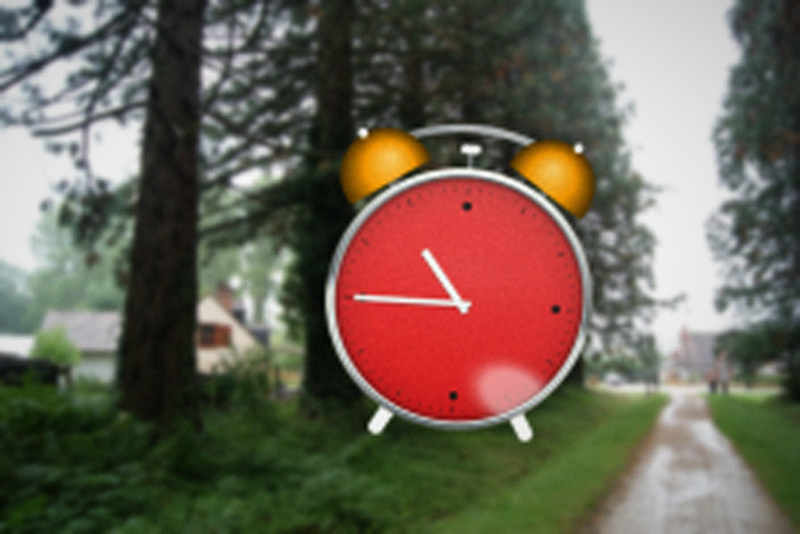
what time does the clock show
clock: 10:45
